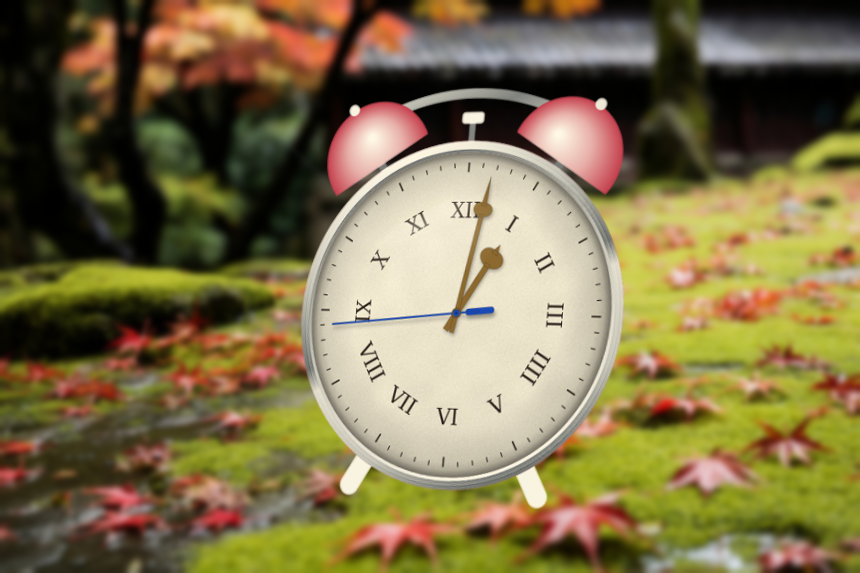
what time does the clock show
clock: 1:01:44
